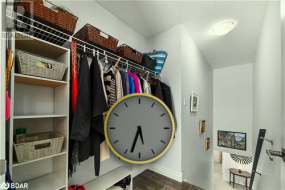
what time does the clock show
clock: 5:33
